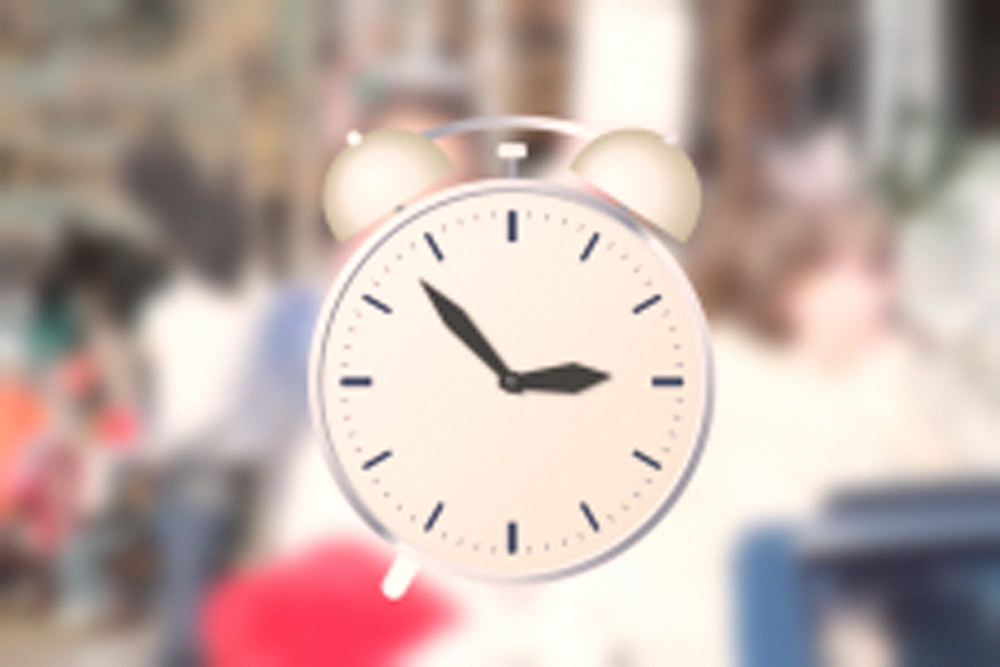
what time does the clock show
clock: 2:53
